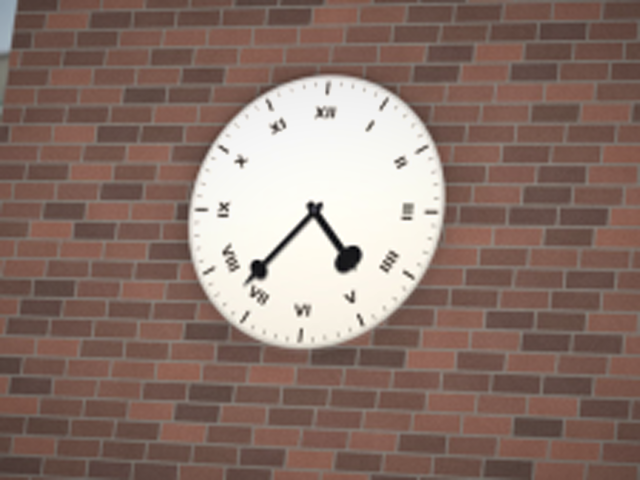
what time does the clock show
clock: 4:37
